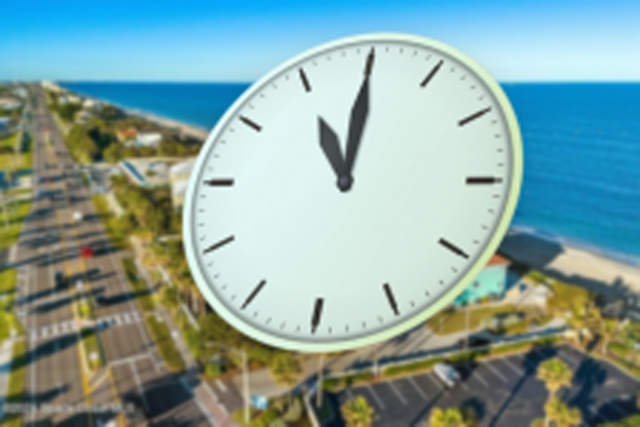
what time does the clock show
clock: 11:00
